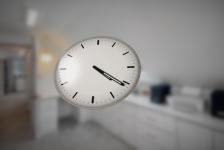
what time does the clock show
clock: 4:21
